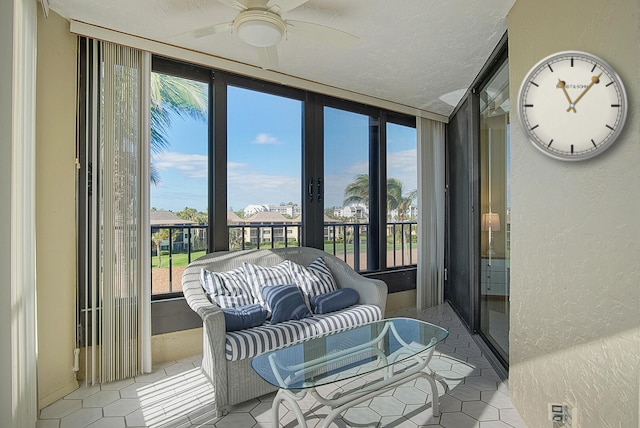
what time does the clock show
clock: 11:07
